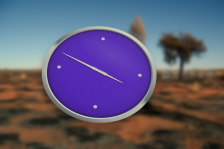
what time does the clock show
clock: 3:49
